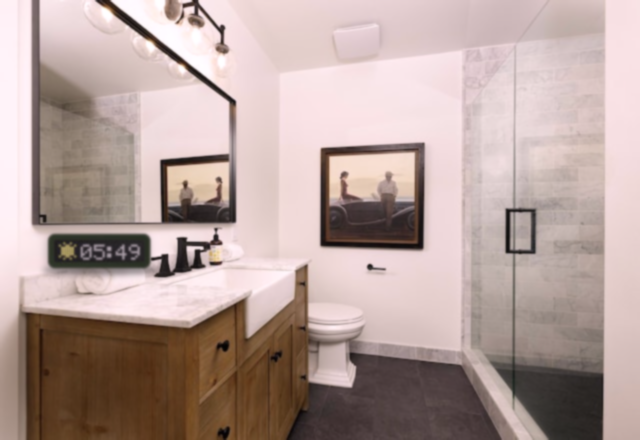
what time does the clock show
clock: 5:49
